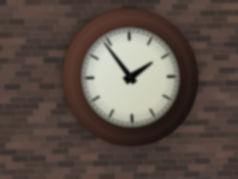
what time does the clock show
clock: 1:54
